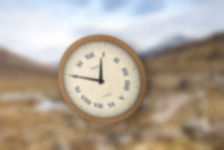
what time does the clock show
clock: 12:50
